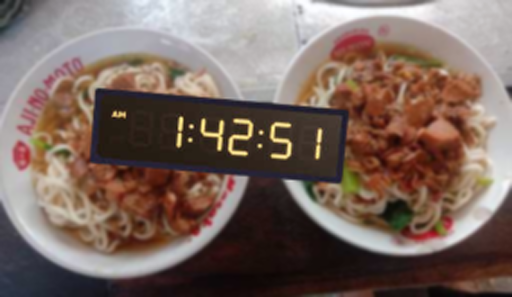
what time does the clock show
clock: 1:42:51
